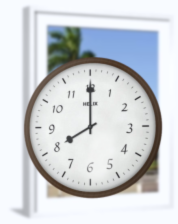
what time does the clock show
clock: 8:00
